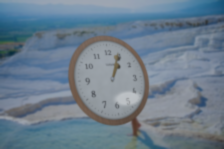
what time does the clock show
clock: 1:04
